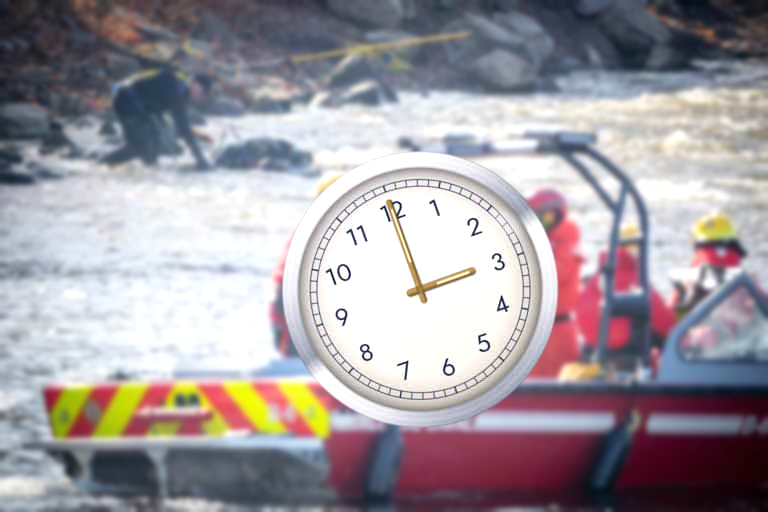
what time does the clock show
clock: 3:00
